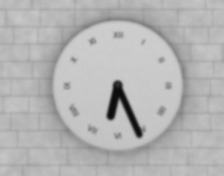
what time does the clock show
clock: 6:26
